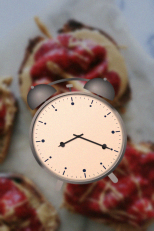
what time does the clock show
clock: 8:20
